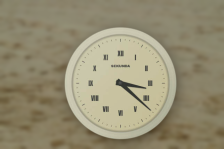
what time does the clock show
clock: 3:22
